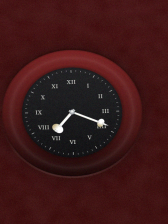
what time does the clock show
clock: 7:19
